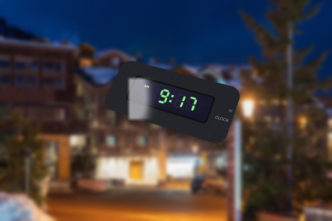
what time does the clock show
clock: 9:17
